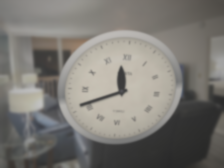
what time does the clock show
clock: 11:41
